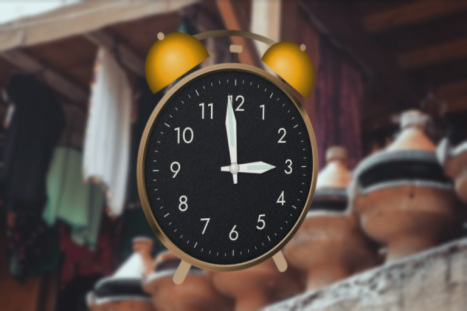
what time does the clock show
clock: 2:59
